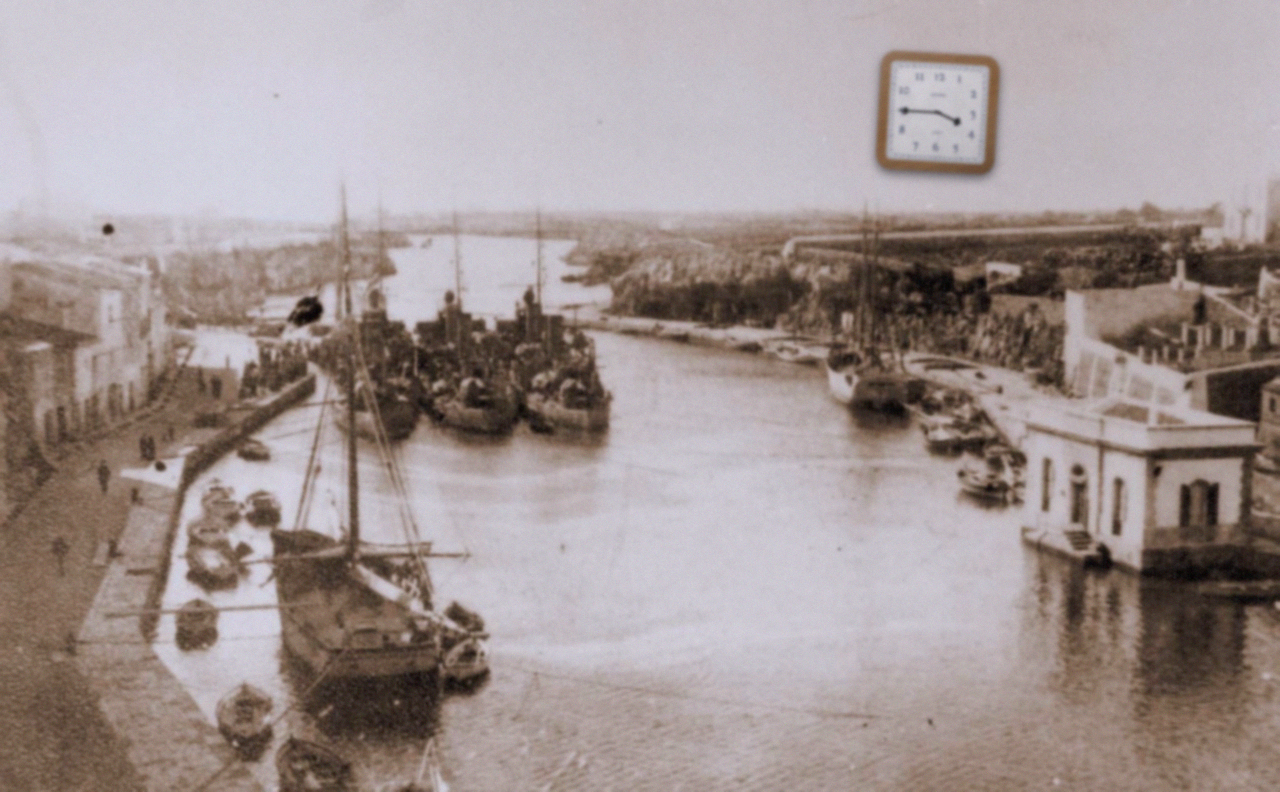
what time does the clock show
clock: 3:45
